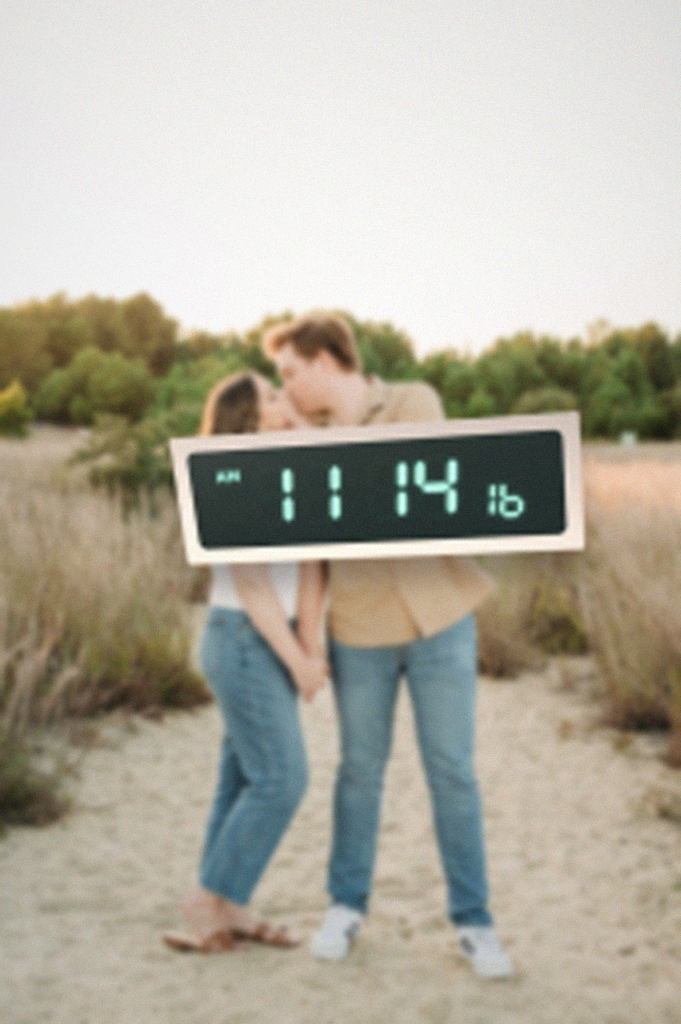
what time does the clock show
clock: 11:14:16
